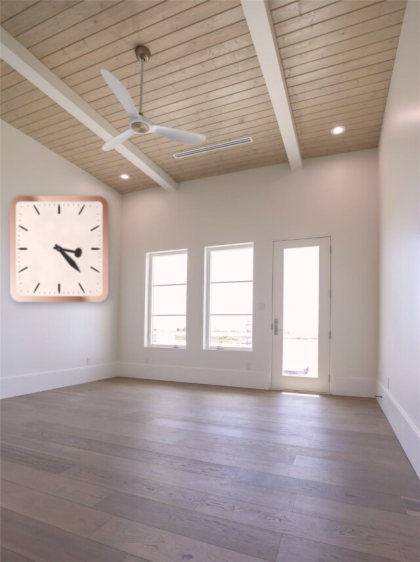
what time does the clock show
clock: 3:23
